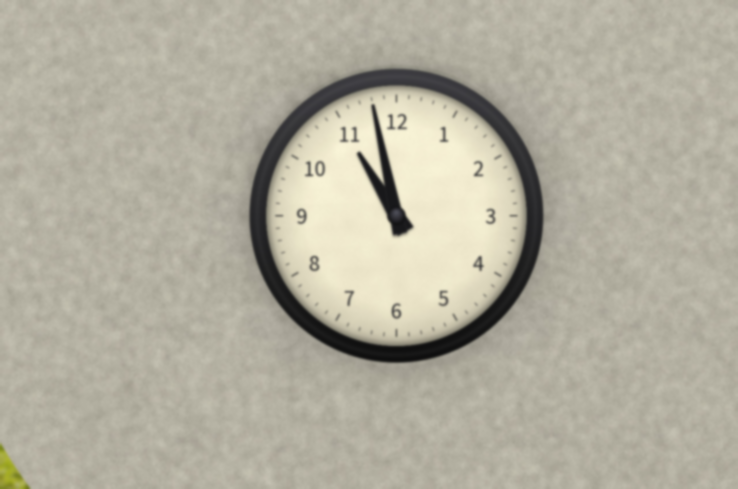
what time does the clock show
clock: 10:58
